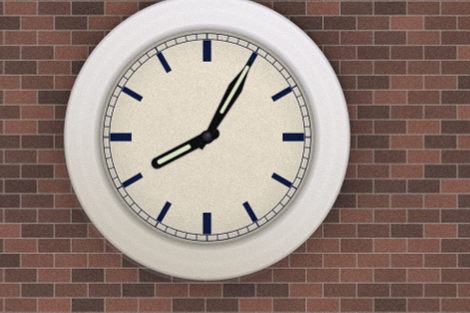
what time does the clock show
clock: 8:05
